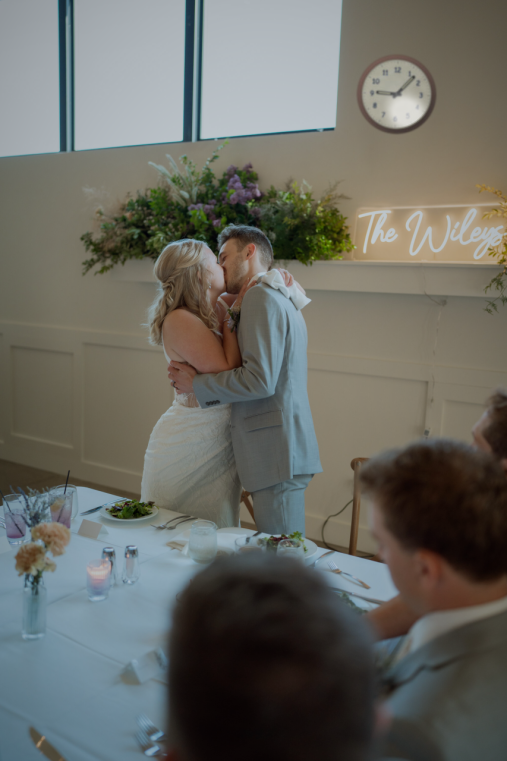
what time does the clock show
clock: 9:07
